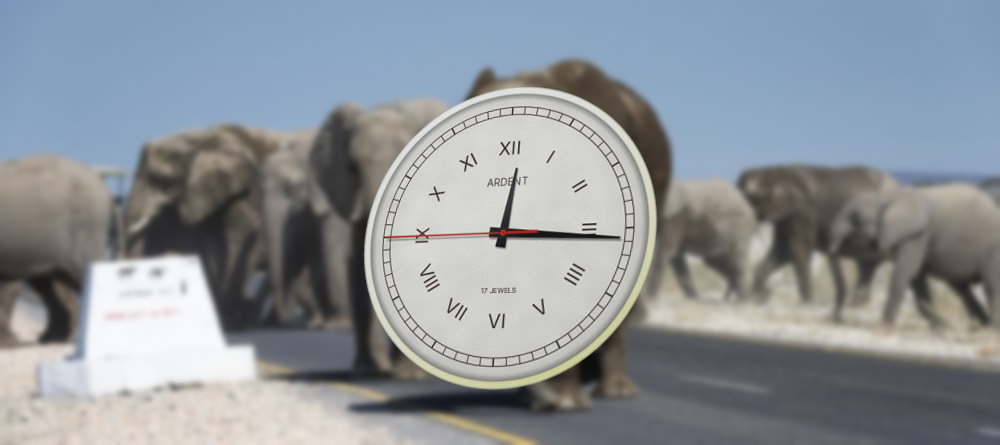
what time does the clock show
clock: 12:15:45
